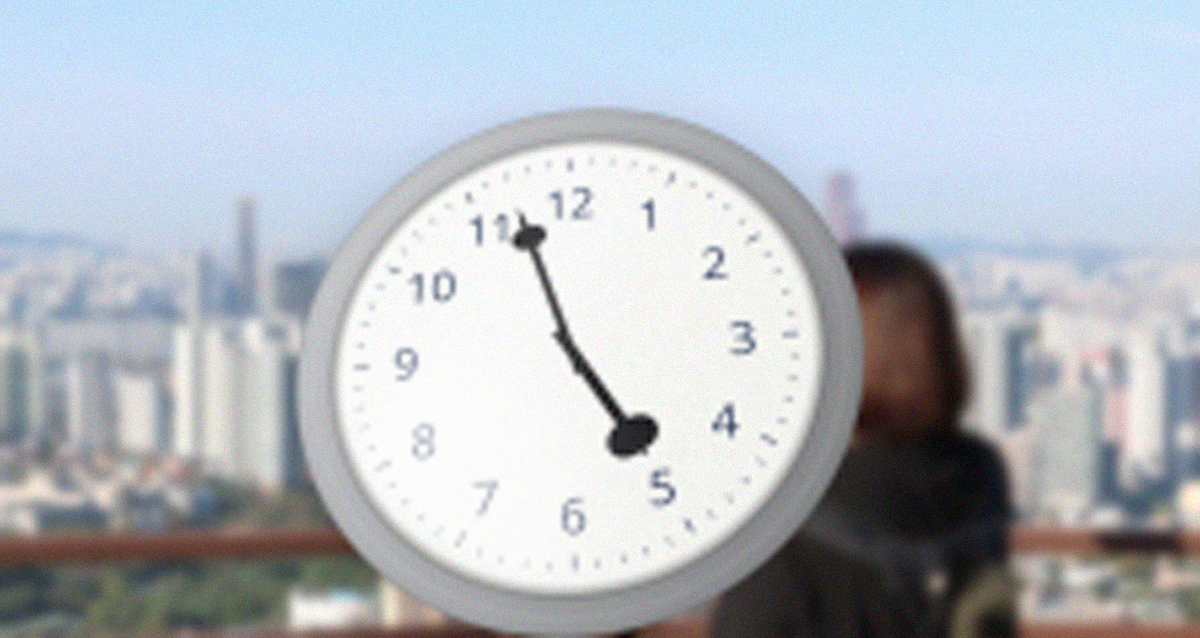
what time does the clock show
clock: 4:57
